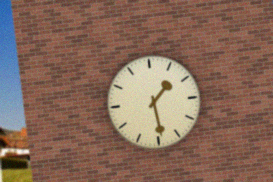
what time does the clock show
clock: 1:29
